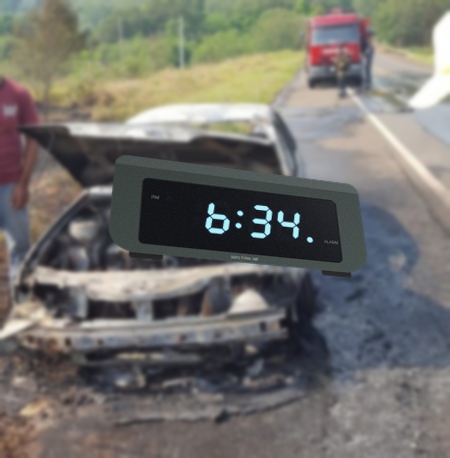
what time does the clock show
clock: 6:34
